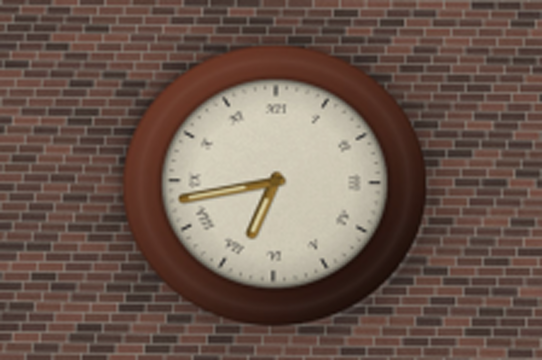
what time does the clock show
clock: 6:43
